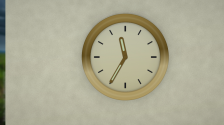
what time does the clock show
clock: 11:35
